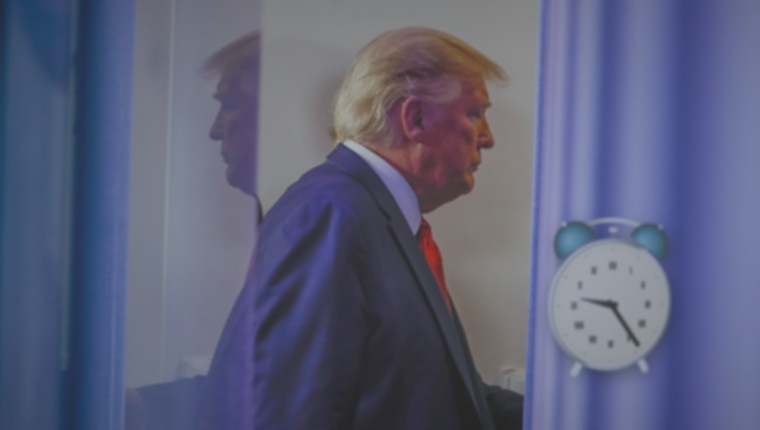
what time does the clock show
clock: 9:24
